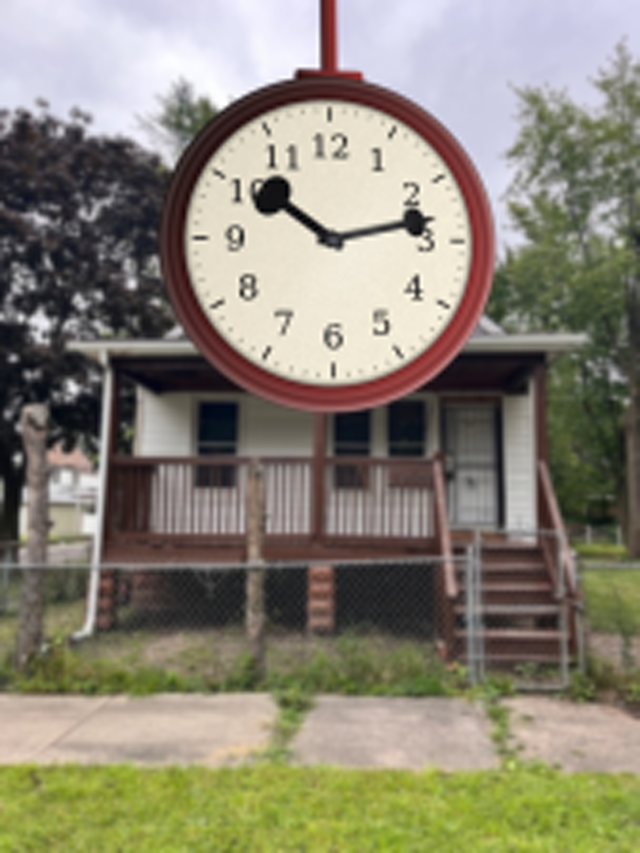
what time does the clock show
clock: 10:13
